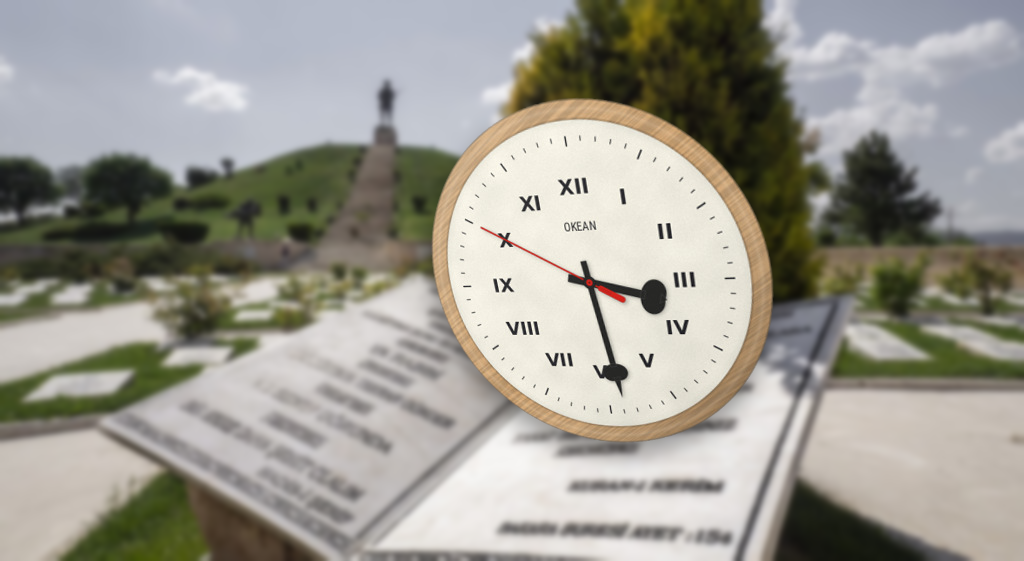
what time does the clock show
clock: 3:28:50
